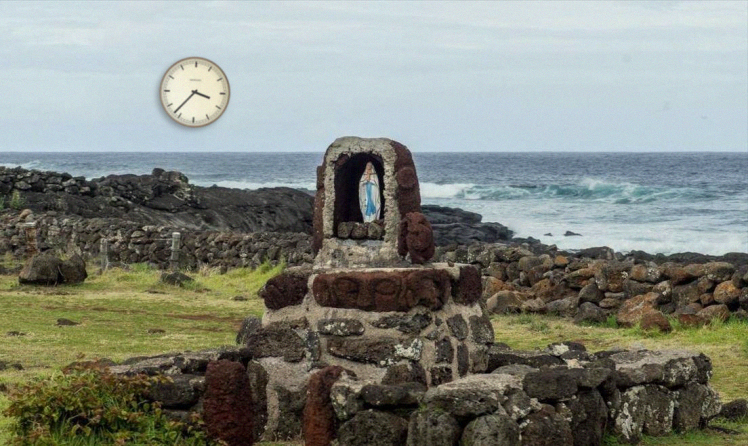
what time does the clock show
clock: 3:37
